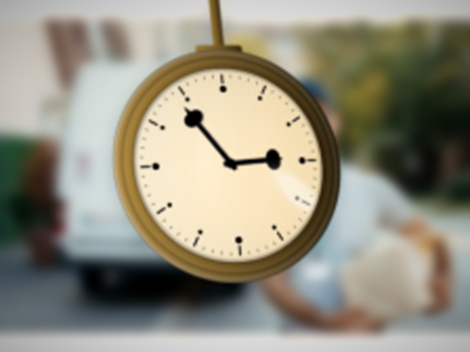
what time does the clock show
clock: 2:54
